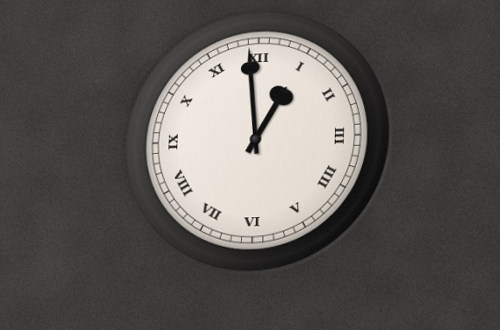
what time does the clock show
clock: 12:59
